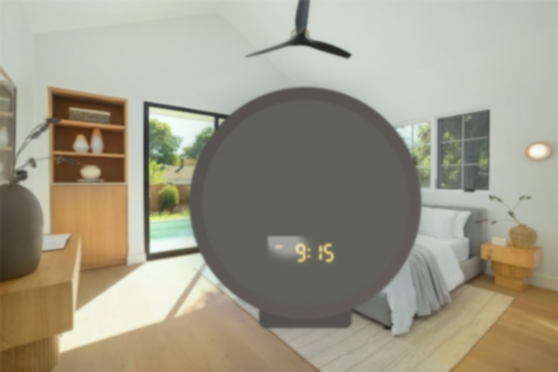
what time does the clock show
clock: 9:15
